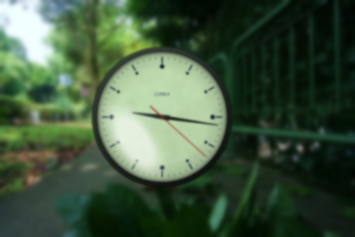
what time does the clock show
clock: 9:16:22
